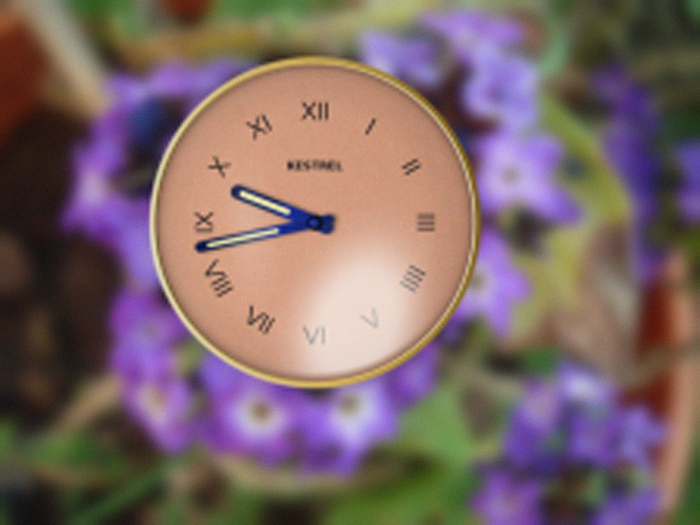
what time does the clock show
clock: 9:43
